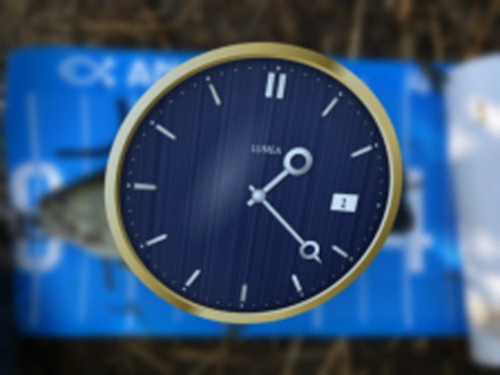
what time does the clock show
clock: 1:22
